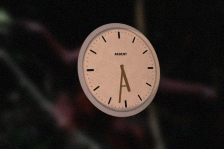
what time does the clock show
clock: 5:32
